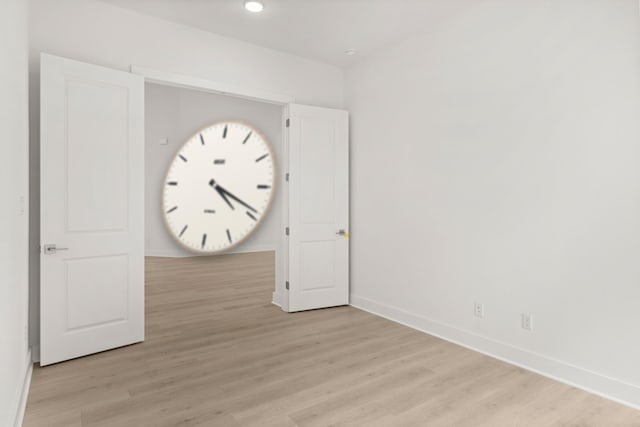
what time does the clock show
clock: 4:19
